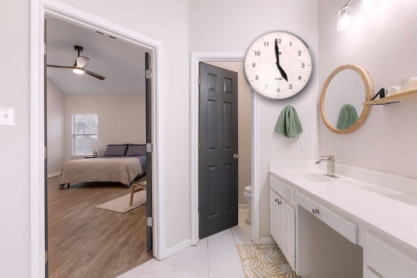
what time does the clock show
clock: 4:59
